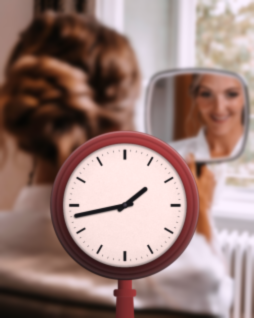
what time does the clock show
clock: 1:43
